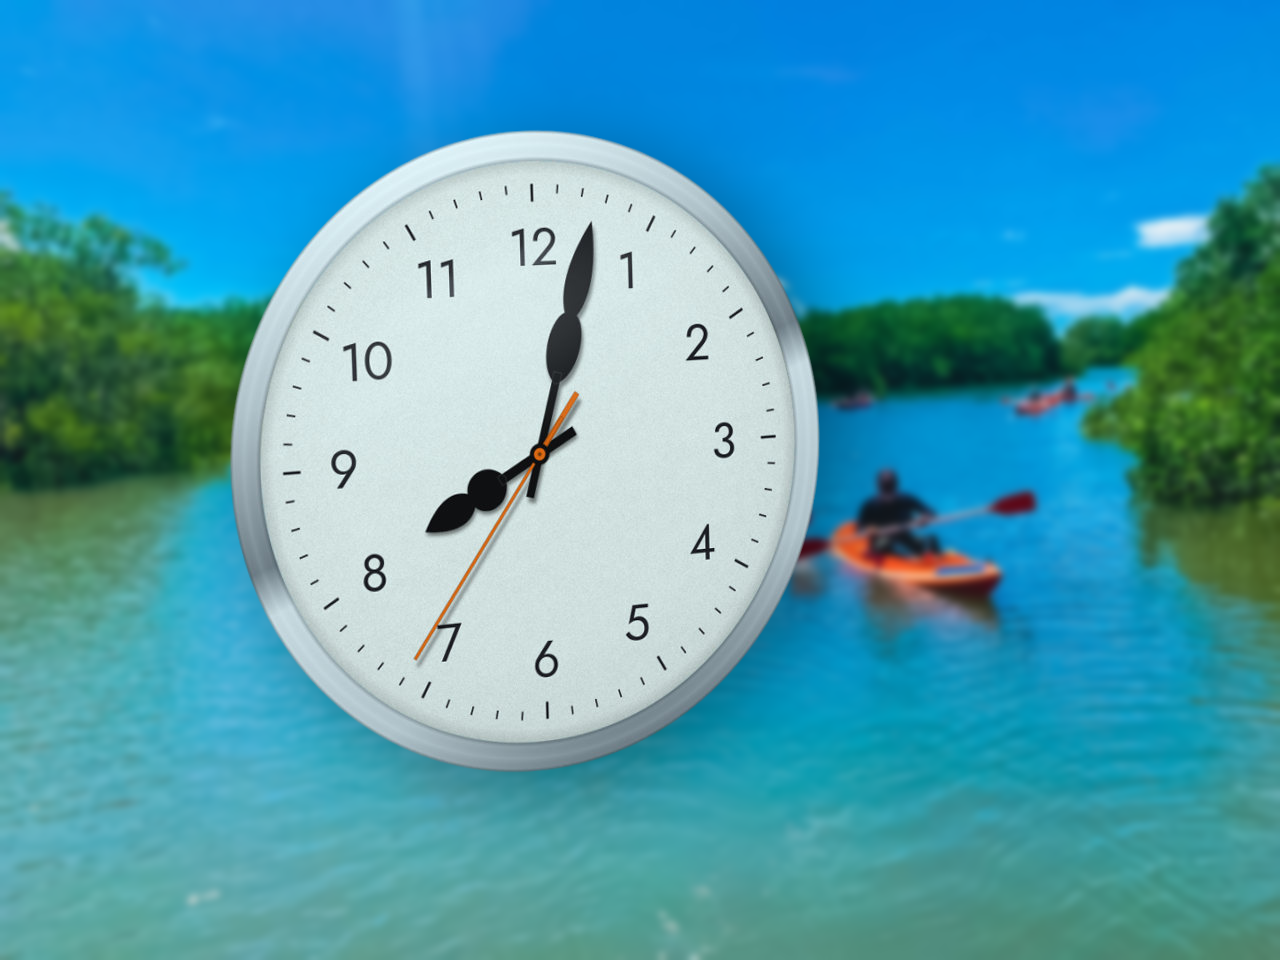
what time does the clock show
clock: 8:02:36
